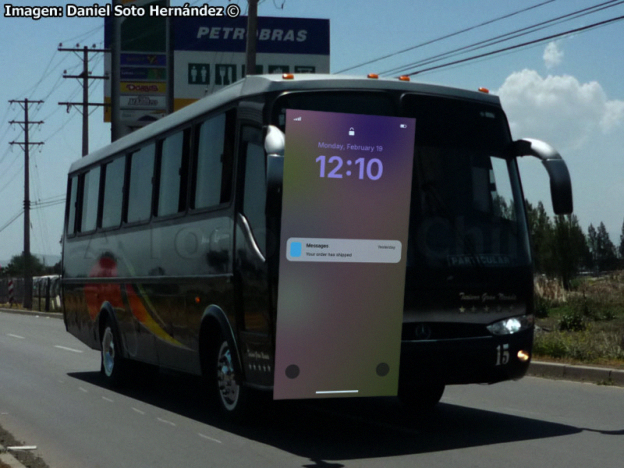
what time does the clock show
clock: 12:10
